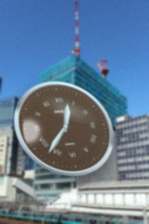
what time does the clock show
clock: 12:37
